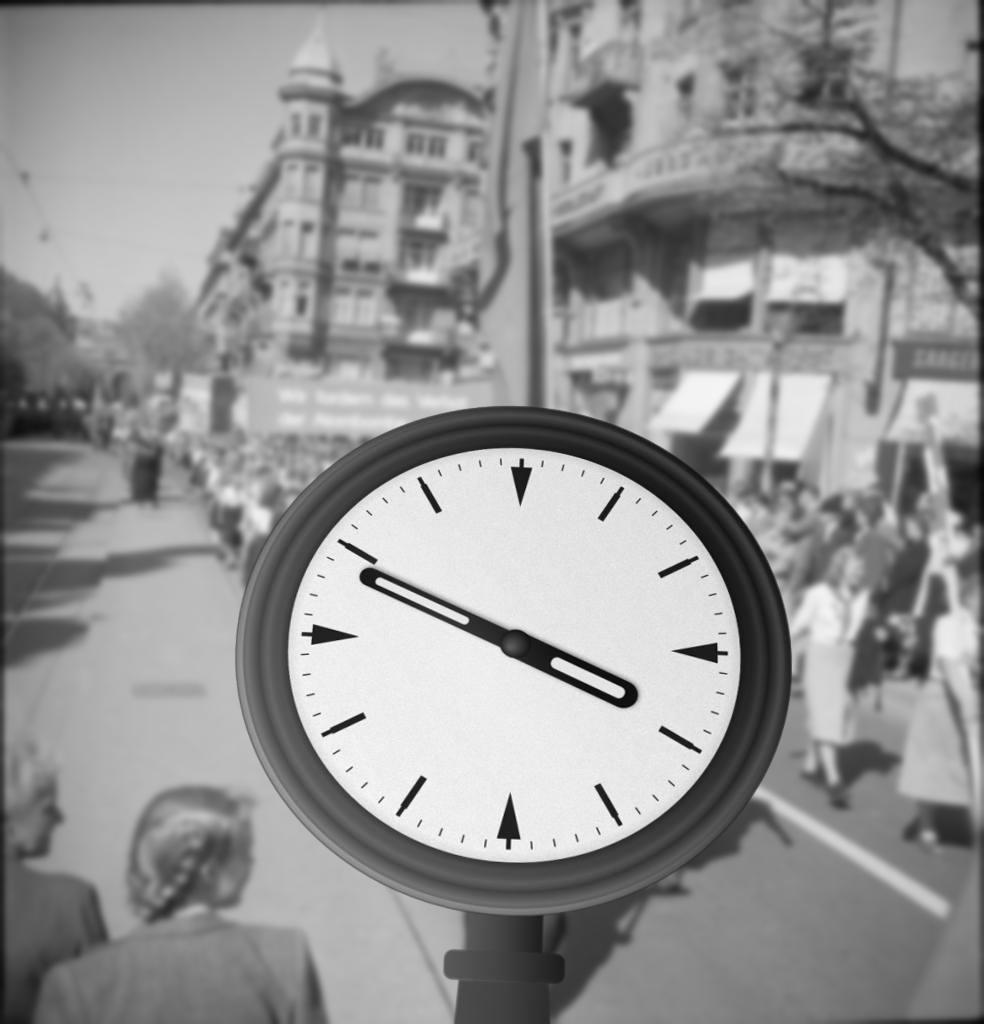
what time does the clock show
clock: 3:49
